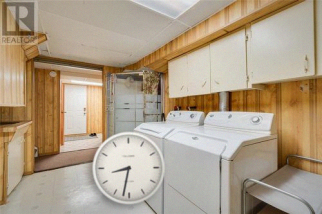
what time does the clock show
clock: 8:32
